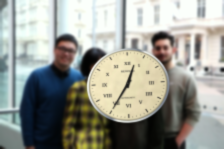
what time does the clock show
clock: 12:35
